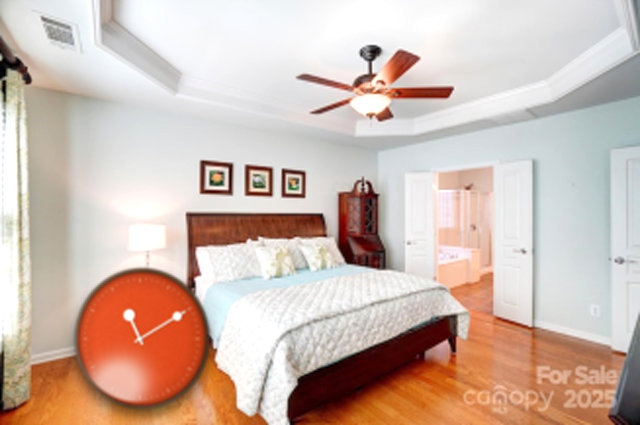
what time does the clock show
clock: 11:10
